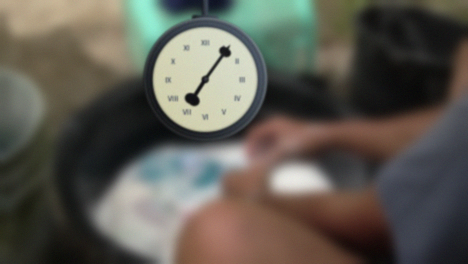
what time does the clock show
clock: 7:06
